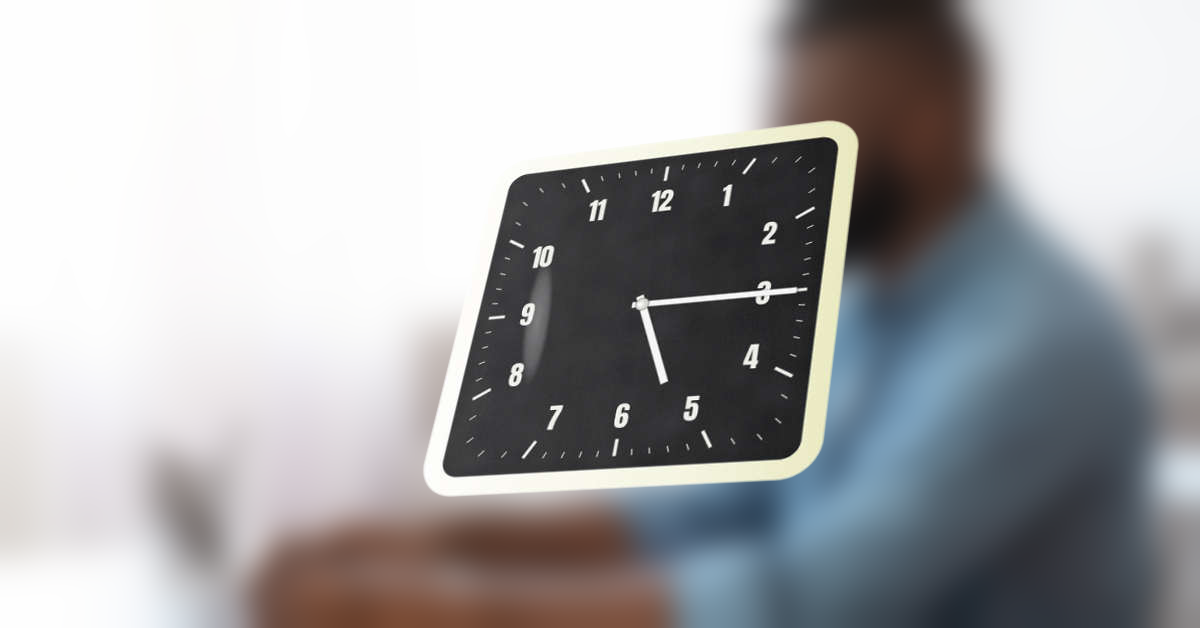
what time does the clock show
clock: 5:15
